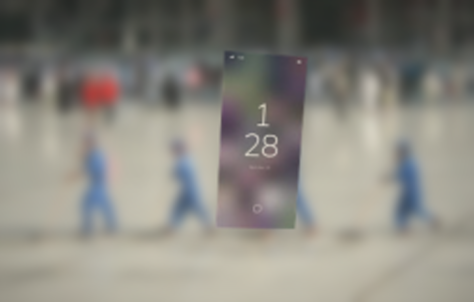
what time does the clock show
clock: 1:28
